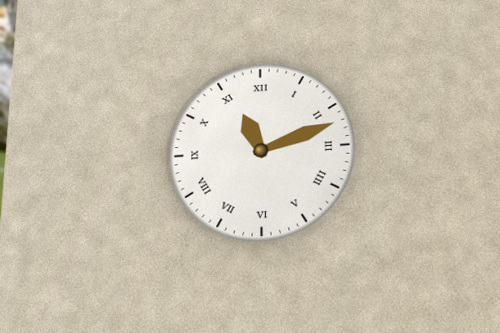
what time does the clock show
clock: 11:12
